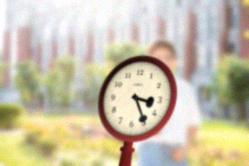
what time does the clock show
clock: 3:25
